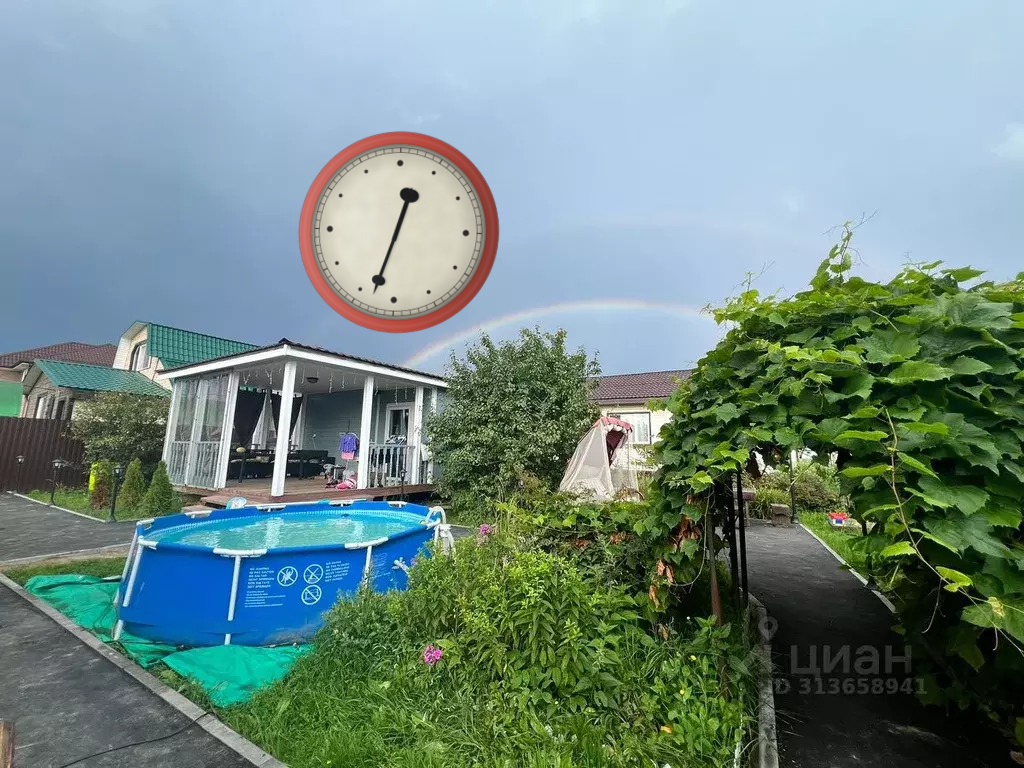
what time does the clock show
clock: 12:33
